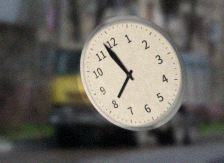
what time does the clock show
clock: 7:58
